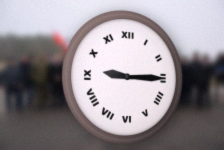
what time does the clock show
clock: 9:15
